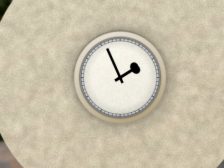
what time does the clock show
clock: 1:56
